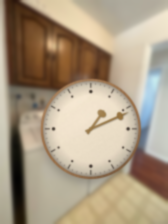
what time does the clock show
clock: 1:11
